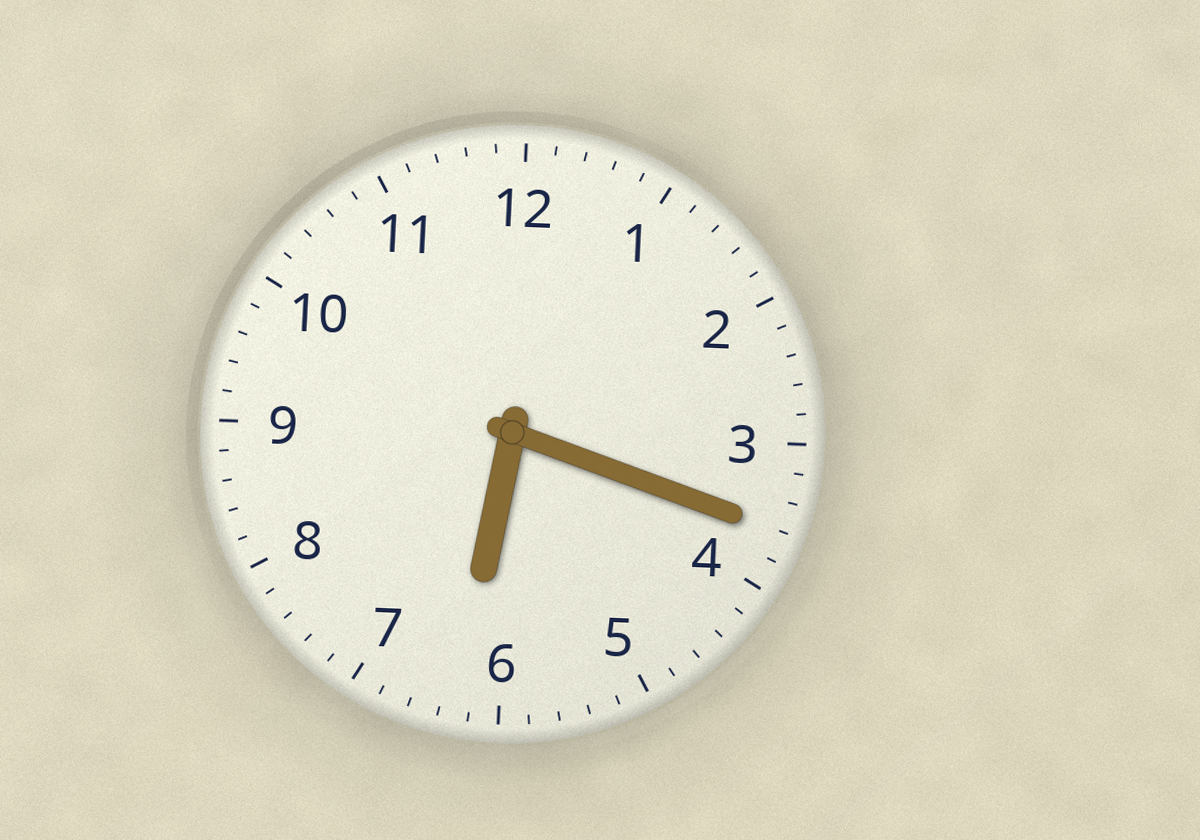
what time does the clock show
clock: 6:18
